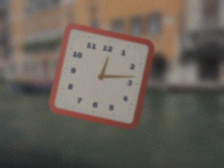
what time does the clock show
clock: 12:13
